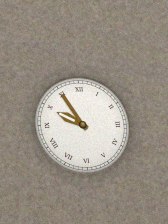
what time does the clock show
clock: 9:55
